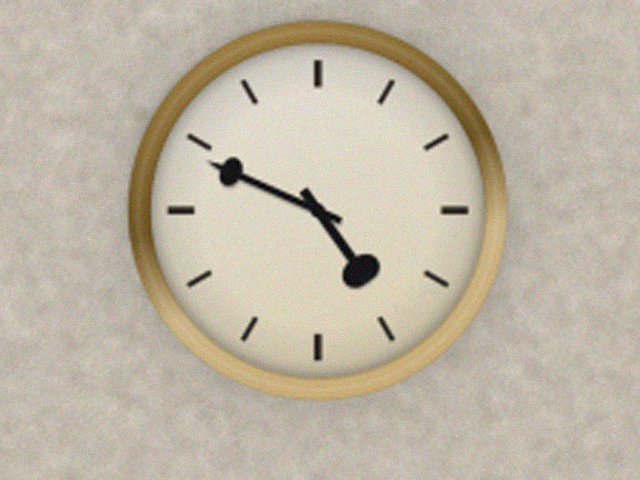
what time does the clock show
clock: 4:49
